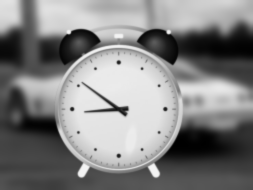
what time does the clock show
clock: 8:51
